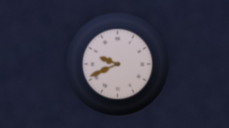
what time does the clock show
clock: 9:41
